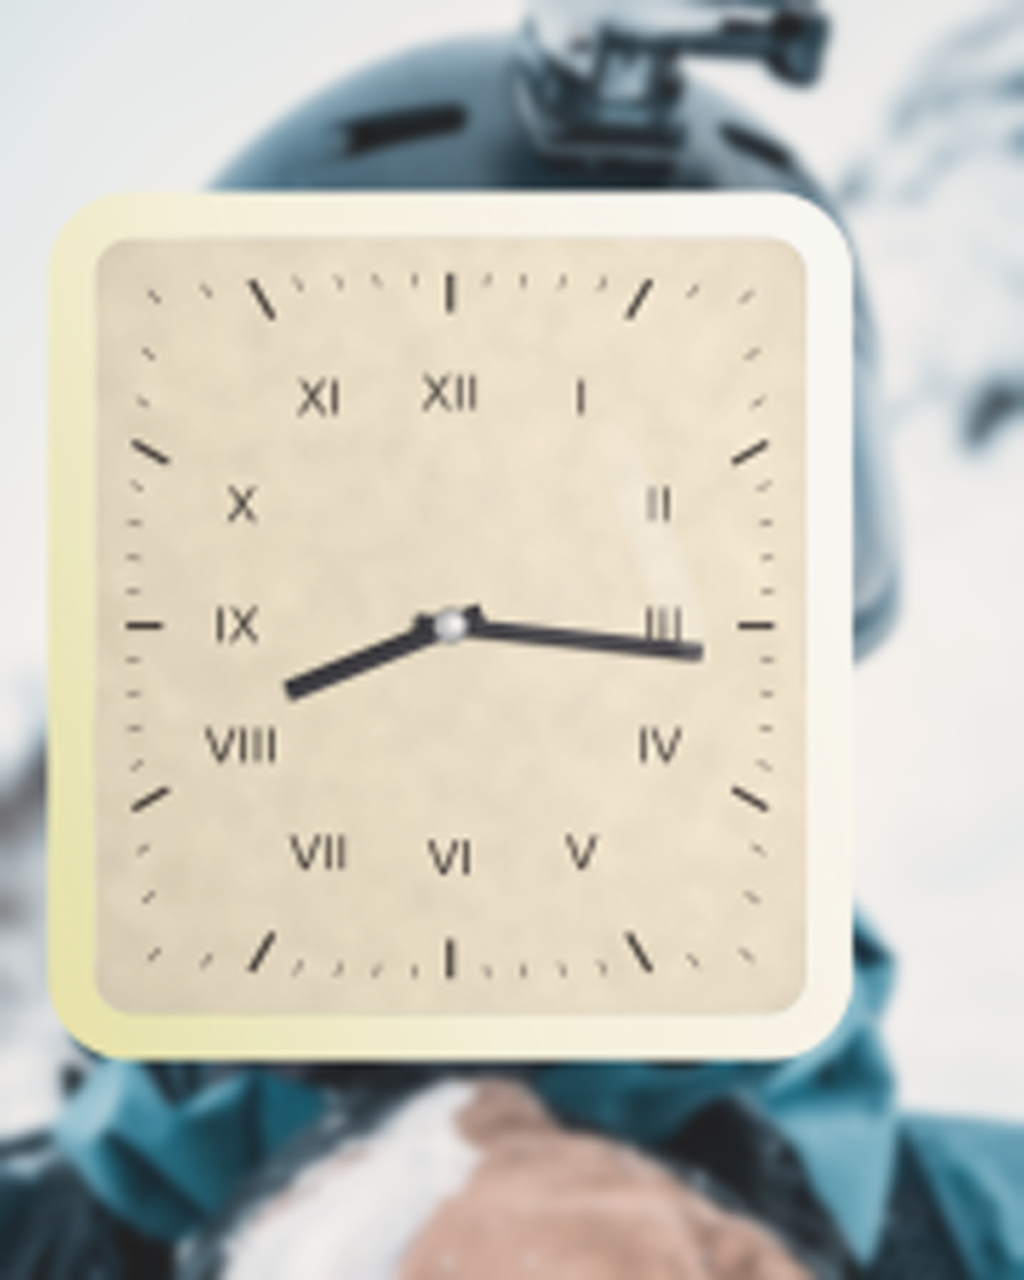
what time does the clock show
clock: 8:16
